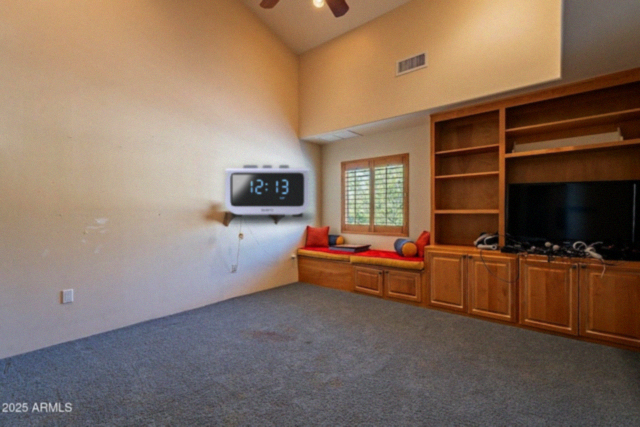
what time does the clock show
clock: 12:13
